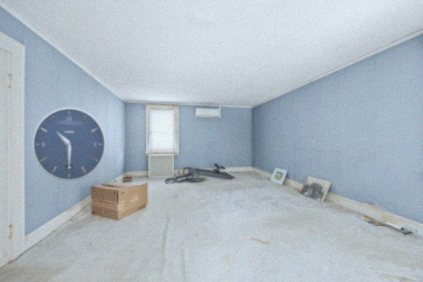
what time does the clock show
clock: 10:30
